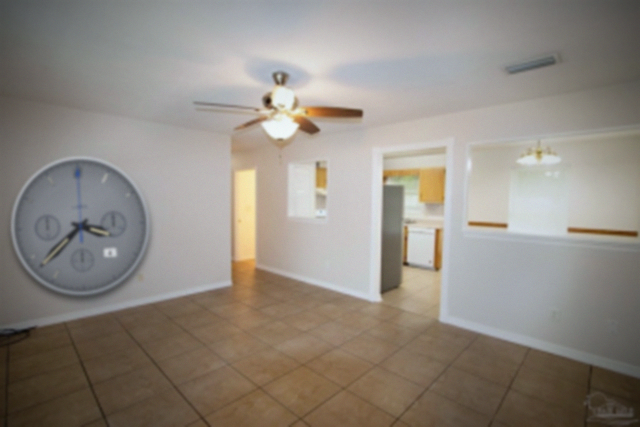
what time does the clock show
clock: 3:38
